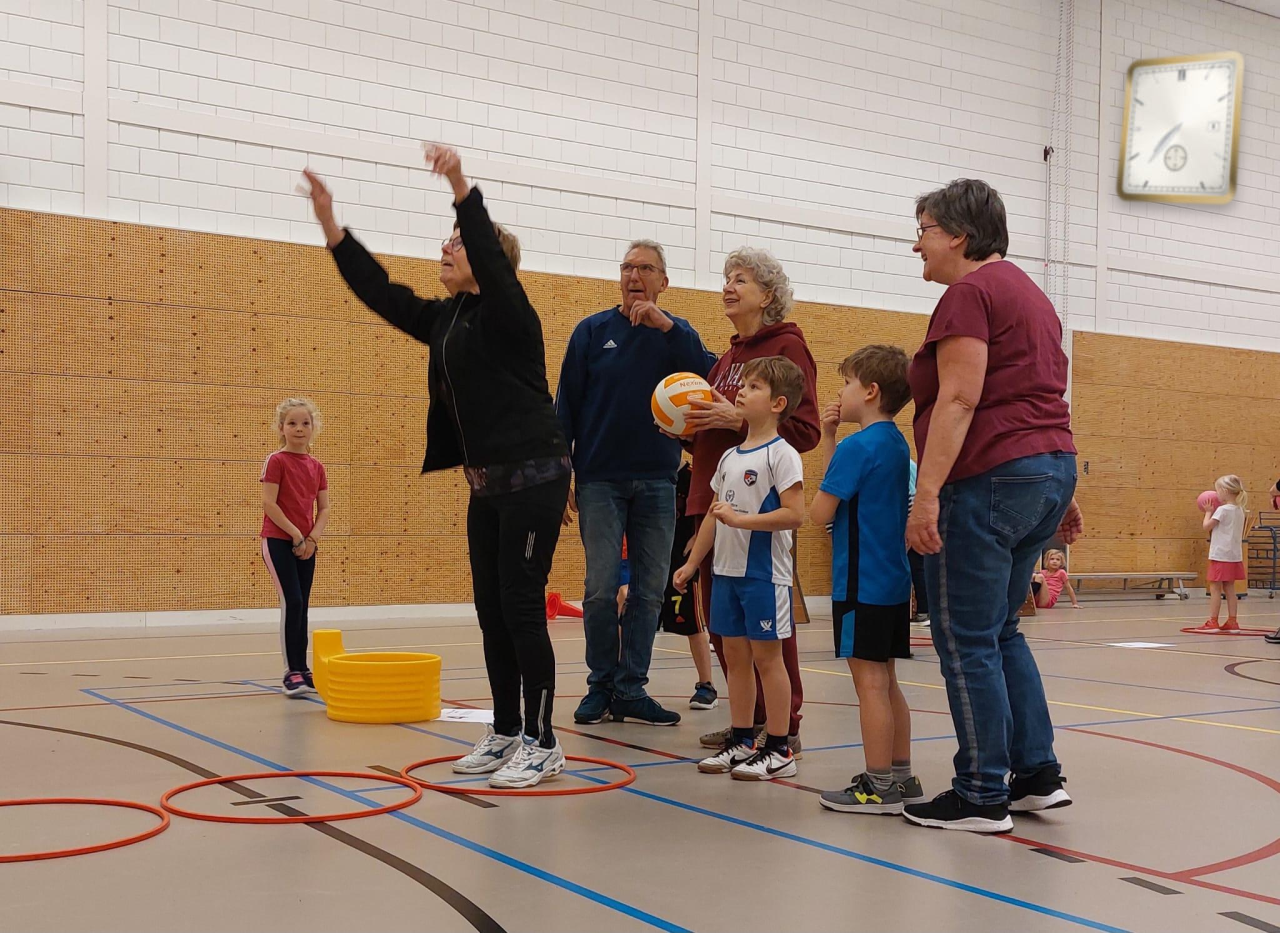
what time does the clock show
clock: 7:37
